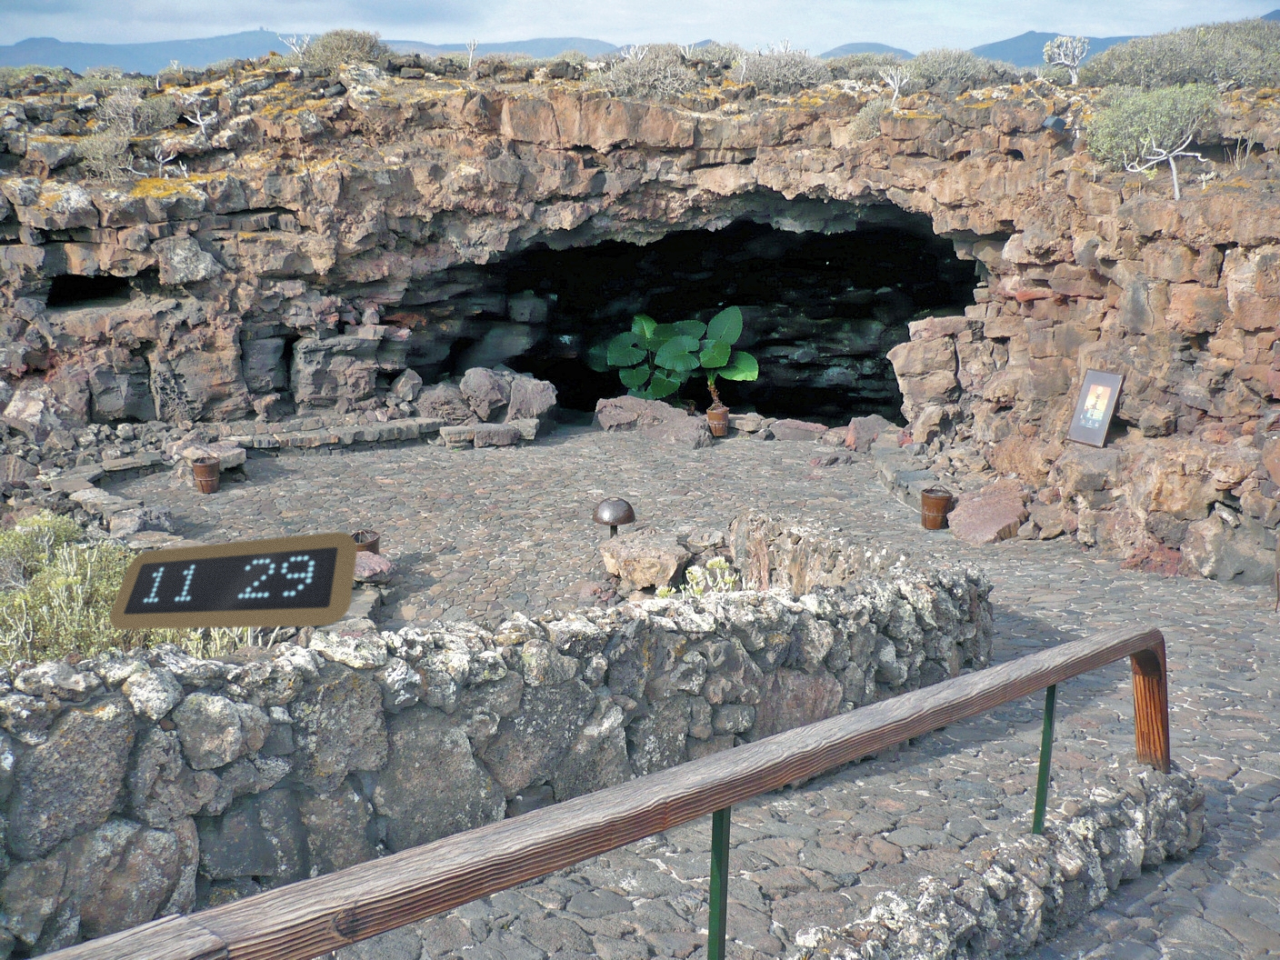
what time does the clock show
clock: 11:29
